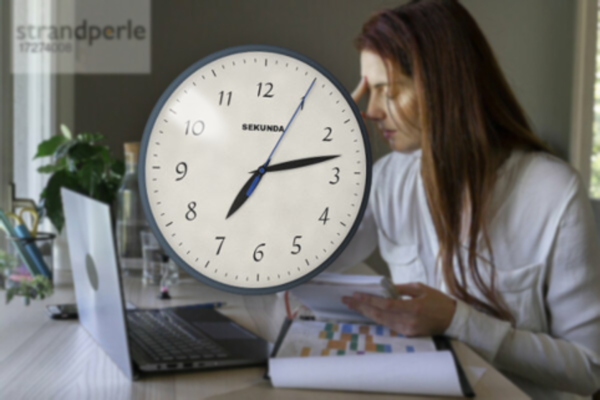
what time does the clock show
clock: 7:13:05
